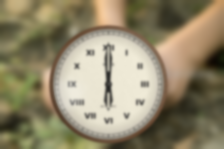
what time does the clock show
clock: 6:00
